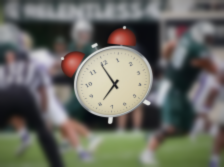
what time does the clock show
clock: 7:59
